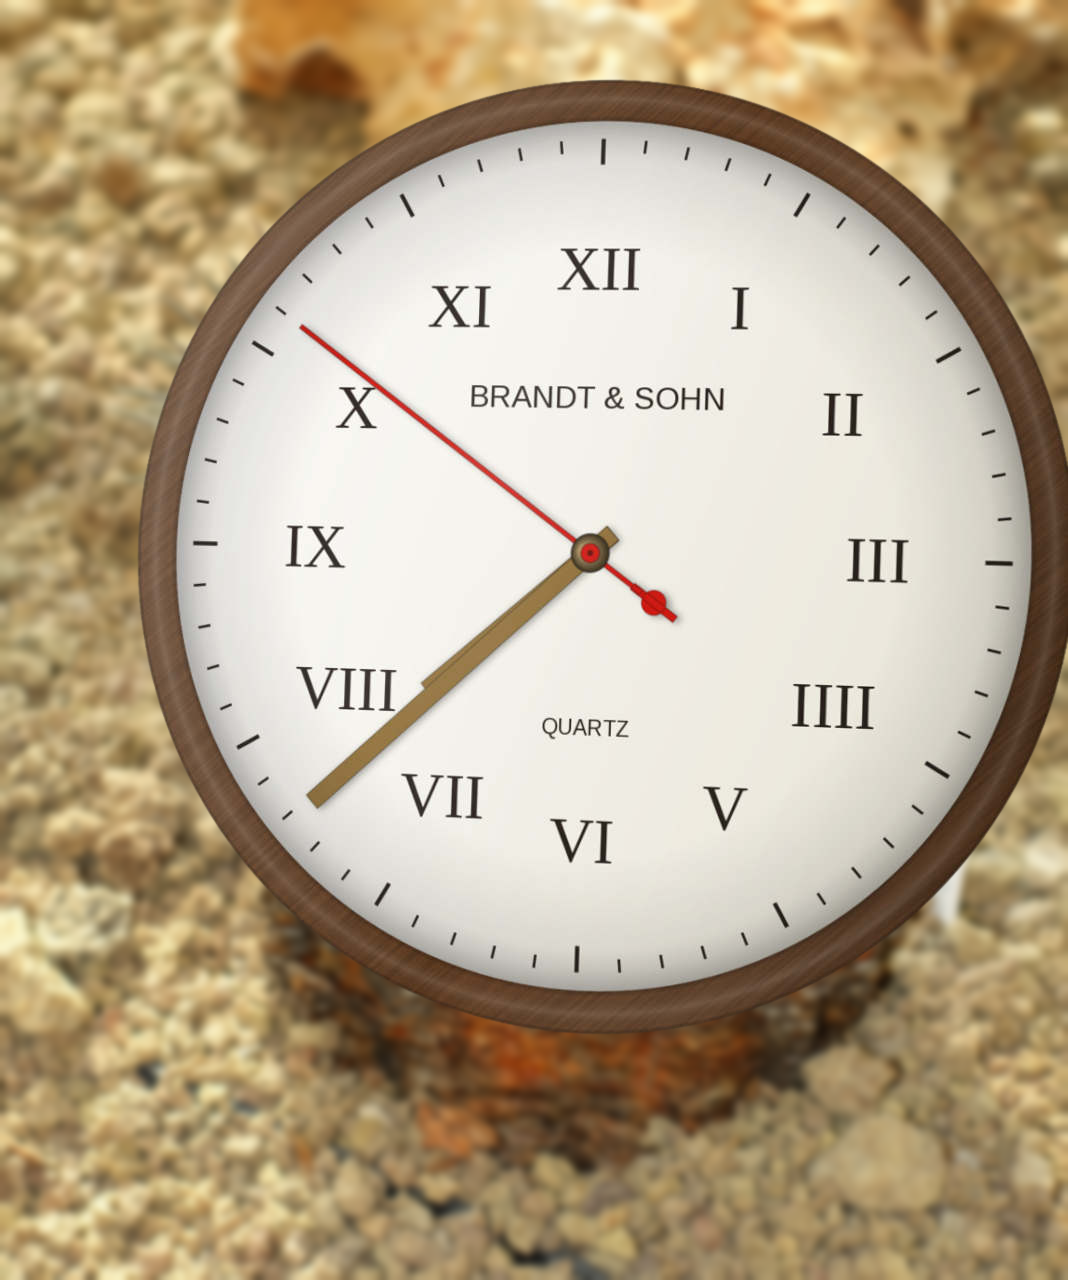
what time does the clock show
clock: 7:37:51
